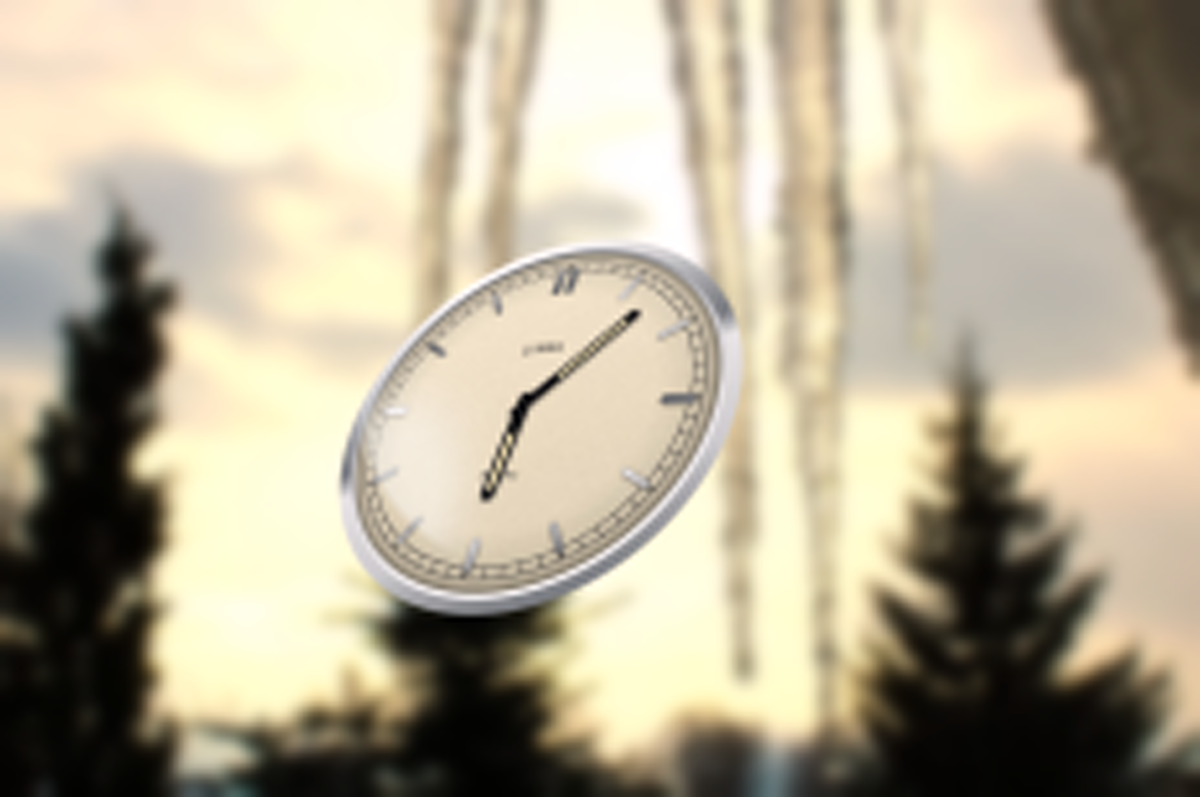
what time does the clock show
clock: 6:07
